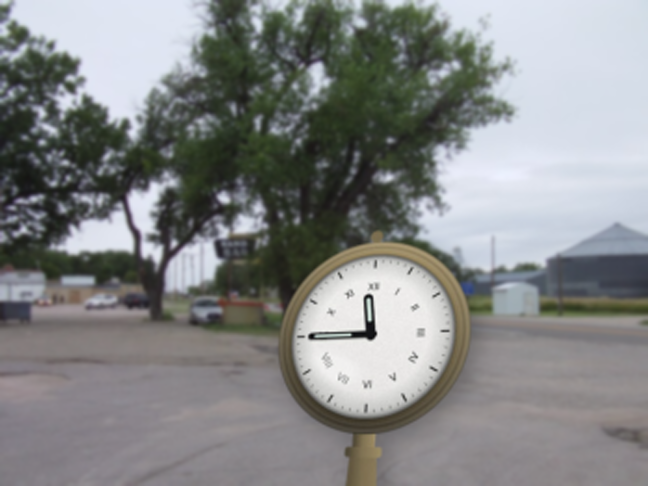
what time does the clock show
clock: 11:45
